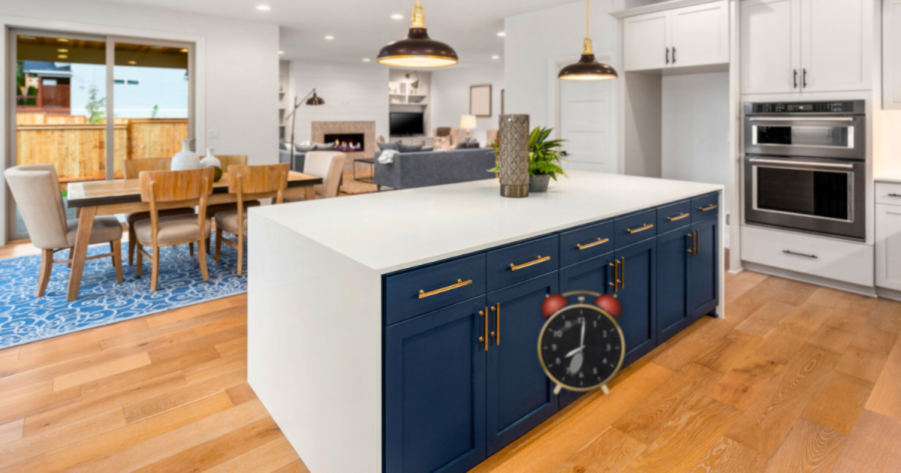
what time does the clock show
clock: 8:01
